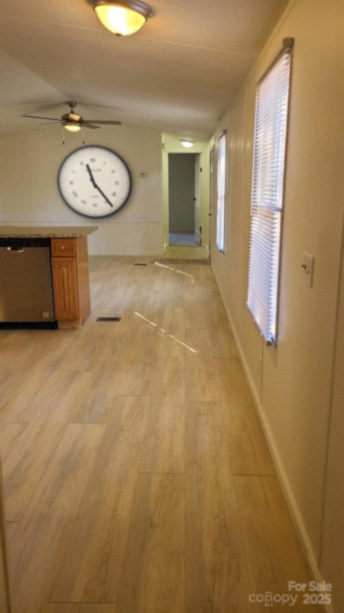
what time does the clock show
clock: 11:24
